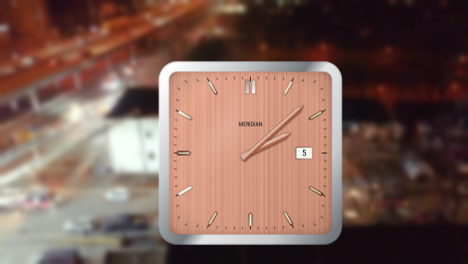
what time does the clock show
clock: 2:08
